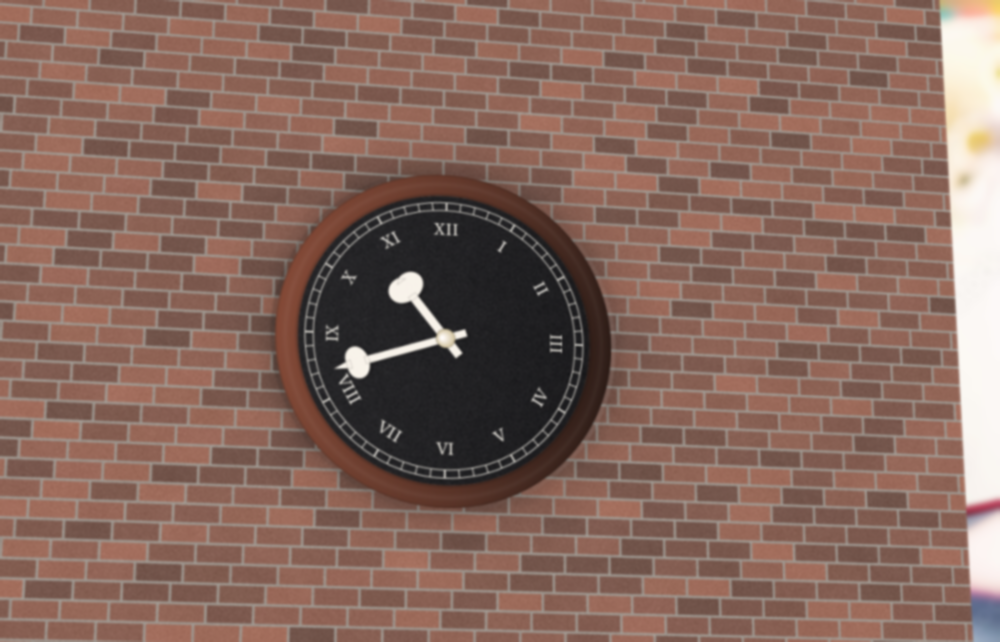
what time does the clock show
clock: 10:42
